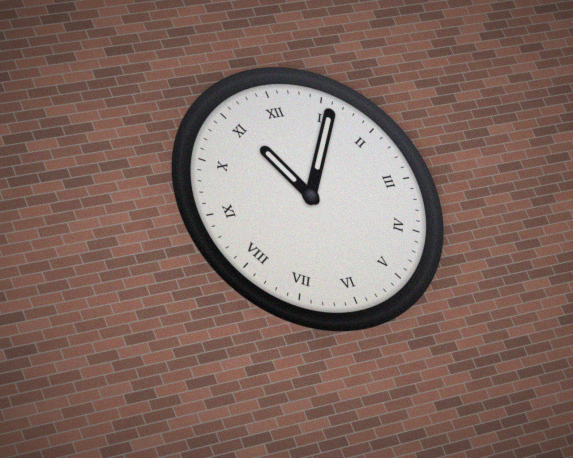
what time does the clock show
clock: 11:06
